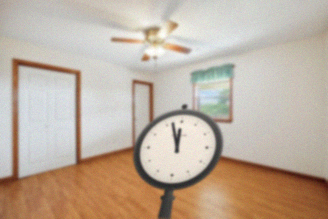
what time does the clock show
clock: 11:57
